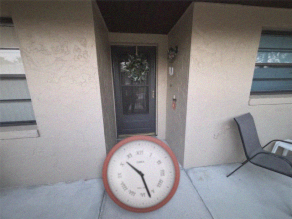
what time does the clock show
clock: 10:27
